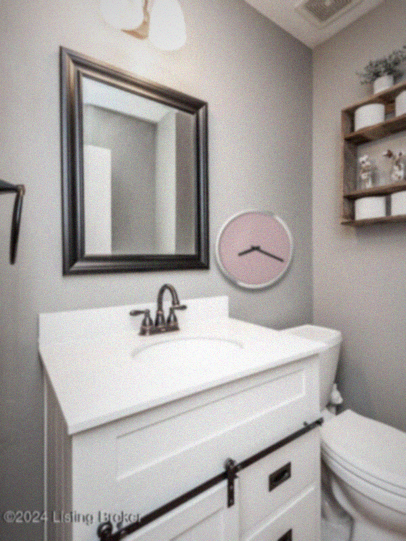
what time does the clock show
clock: 8:19
